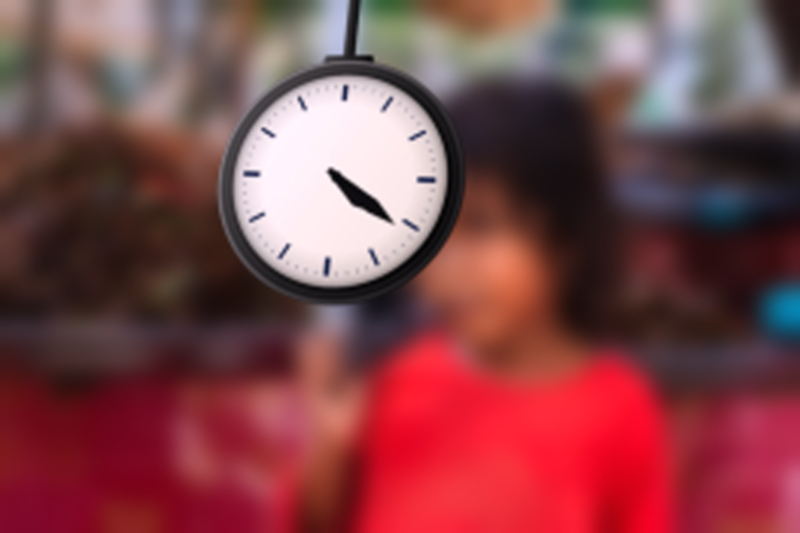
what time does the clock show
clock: 4:21
